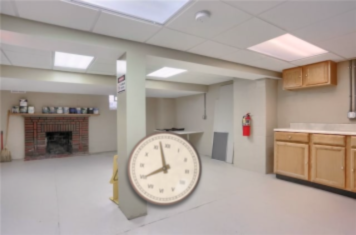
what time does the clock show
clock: 7:57
